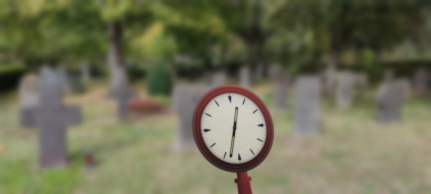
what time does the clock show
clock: 12:33
